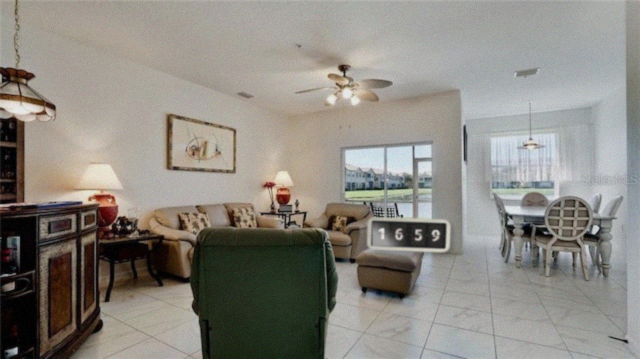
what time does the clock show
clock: 16:59
